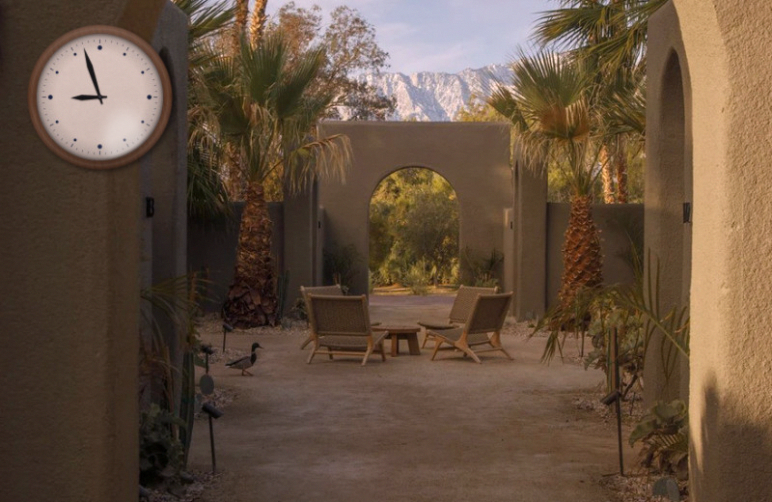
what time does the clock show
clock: 8:57
